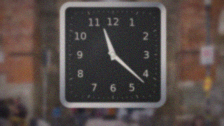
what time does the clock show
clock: 11:22
